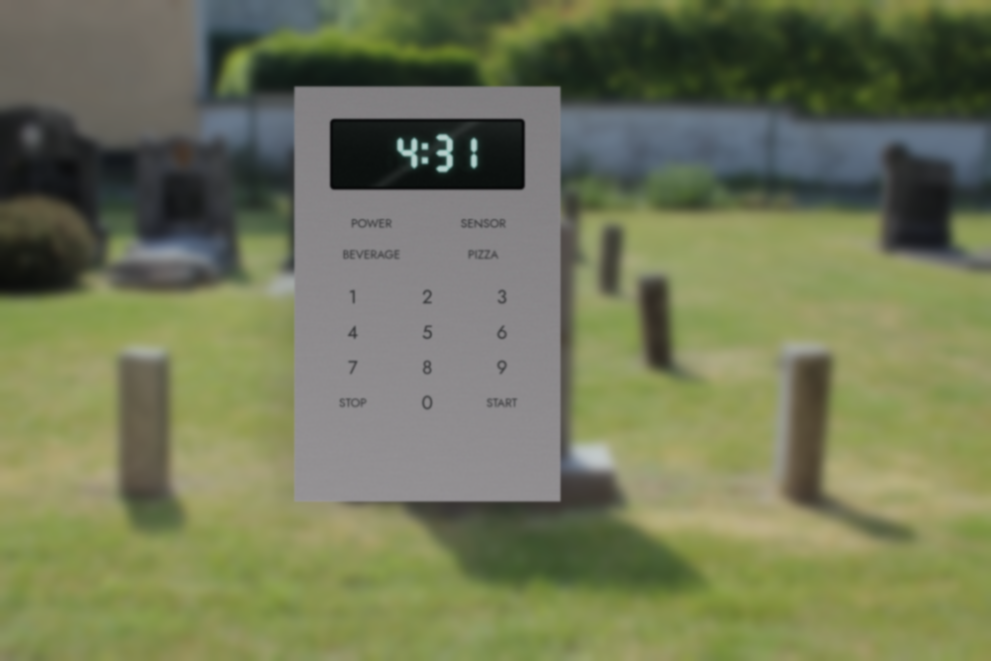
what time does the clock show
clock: 4:31
